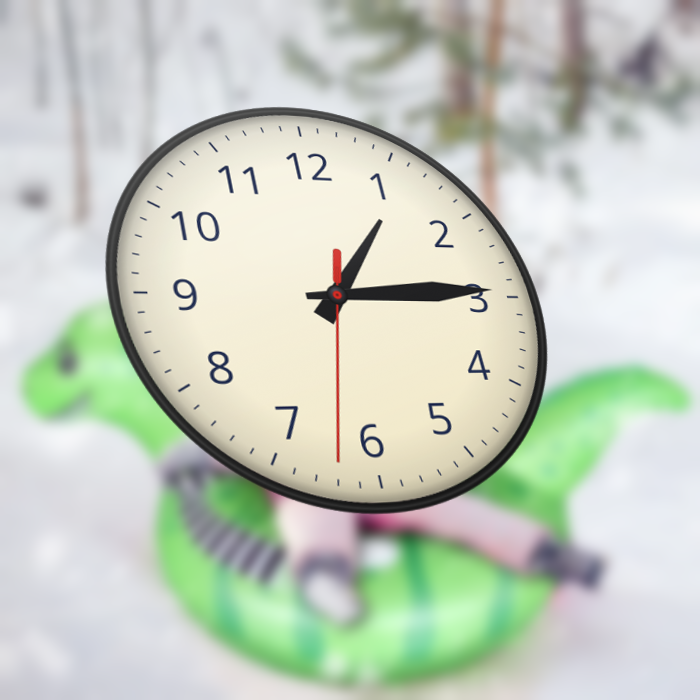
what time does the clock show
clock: 1:14:32
